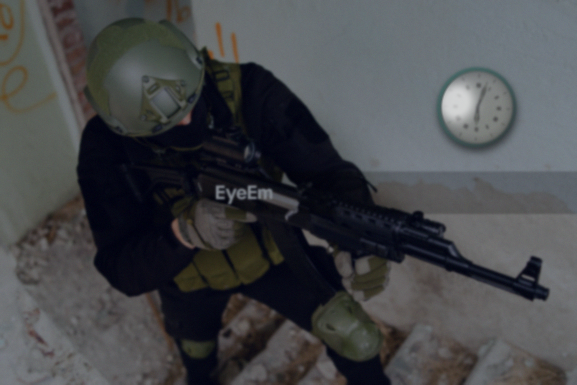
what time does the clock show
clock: 6:03
